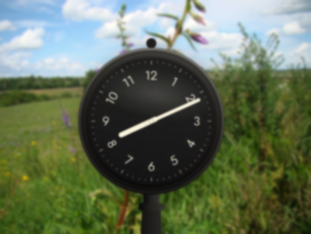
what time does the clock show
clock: 8:11
